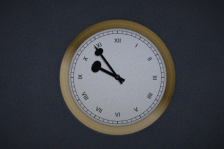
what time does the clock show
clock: 9:54
